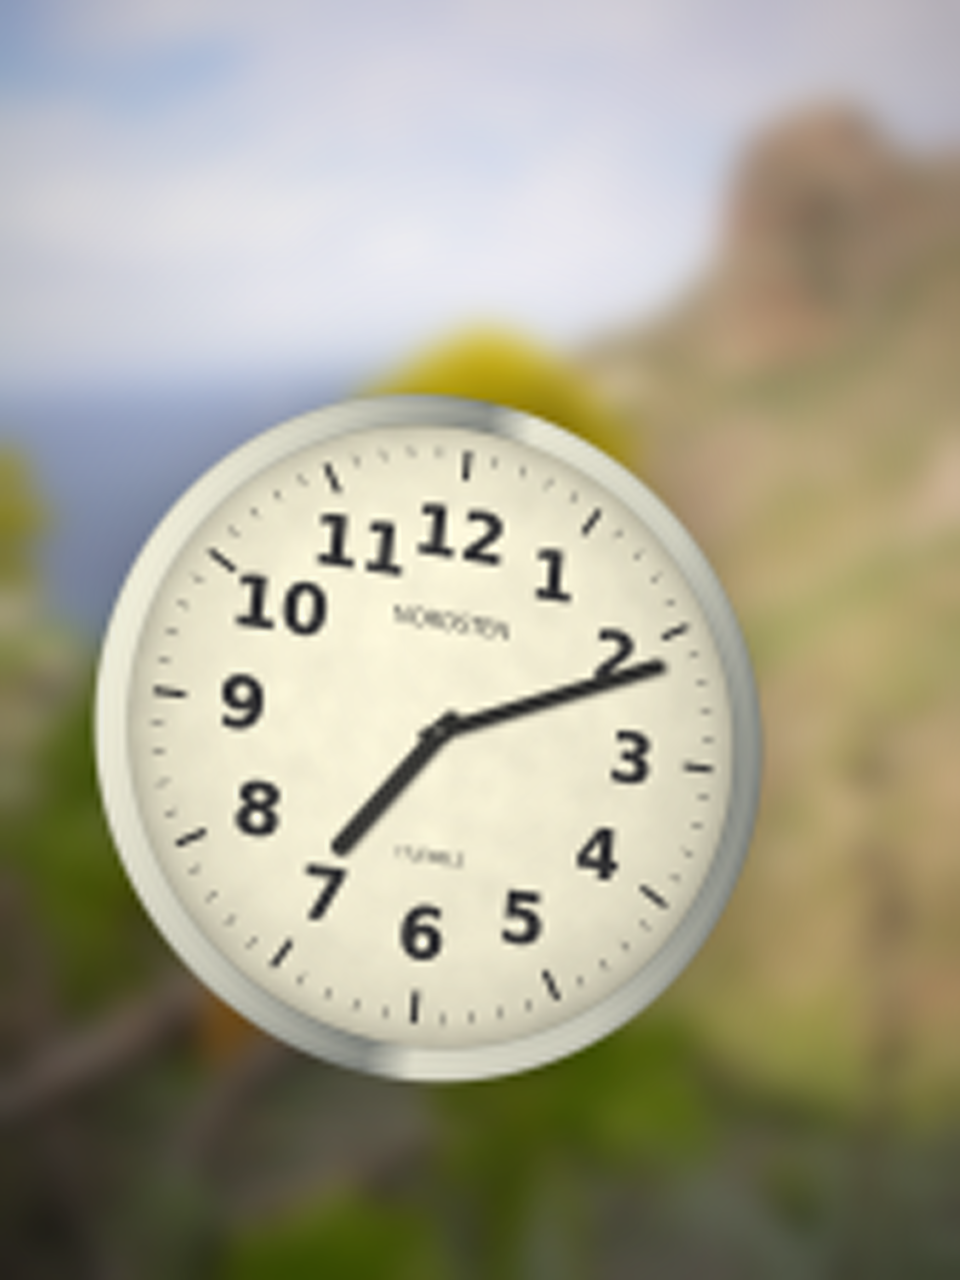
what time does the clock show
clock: 7:11
